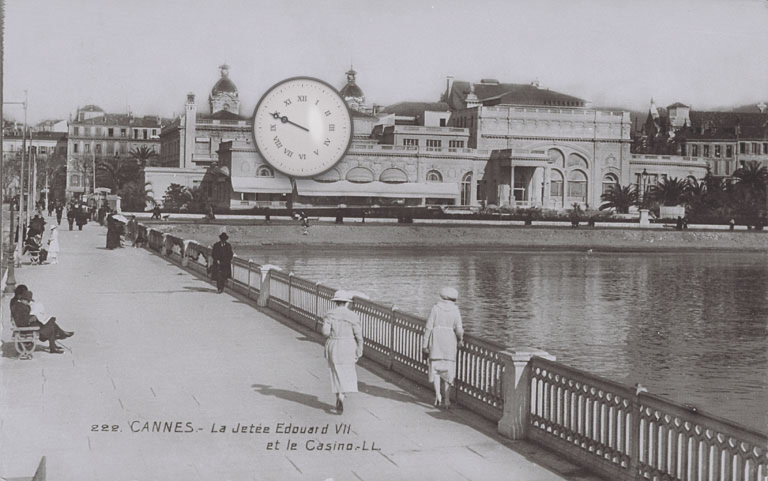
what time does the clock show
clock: 9:49
